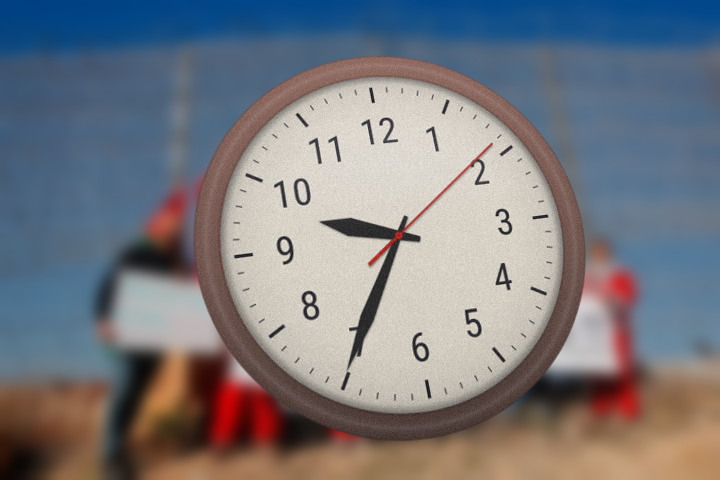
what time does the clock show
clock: 9:35:09
